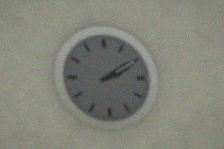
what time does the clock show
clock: 2:10
